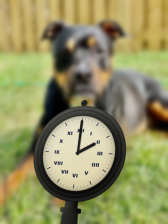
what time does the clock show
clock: 2:00
